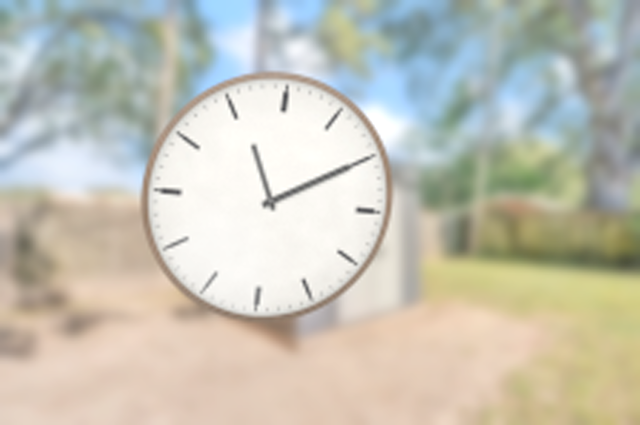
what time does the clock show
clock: 11:10
